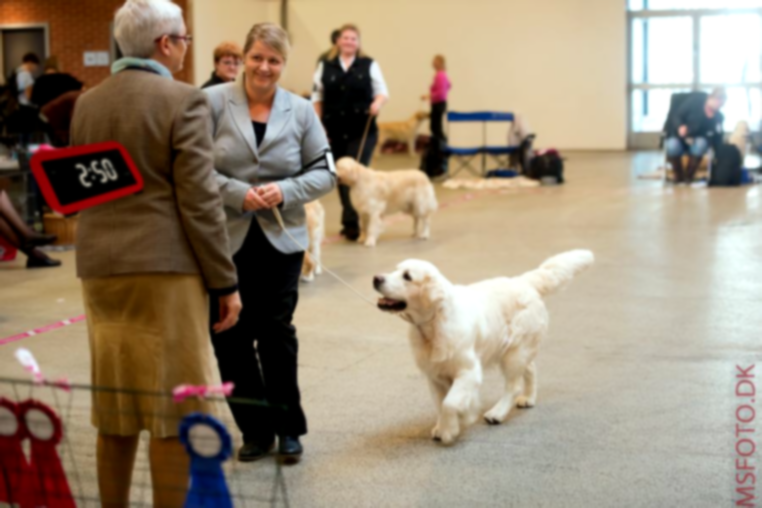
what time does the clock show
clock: 2:50
